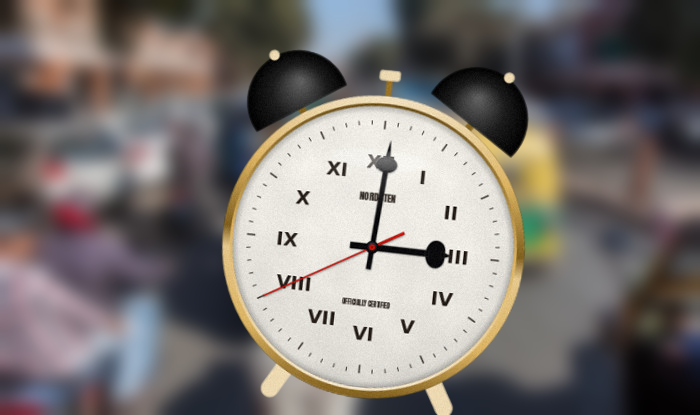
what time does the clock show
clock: 3:00:40
